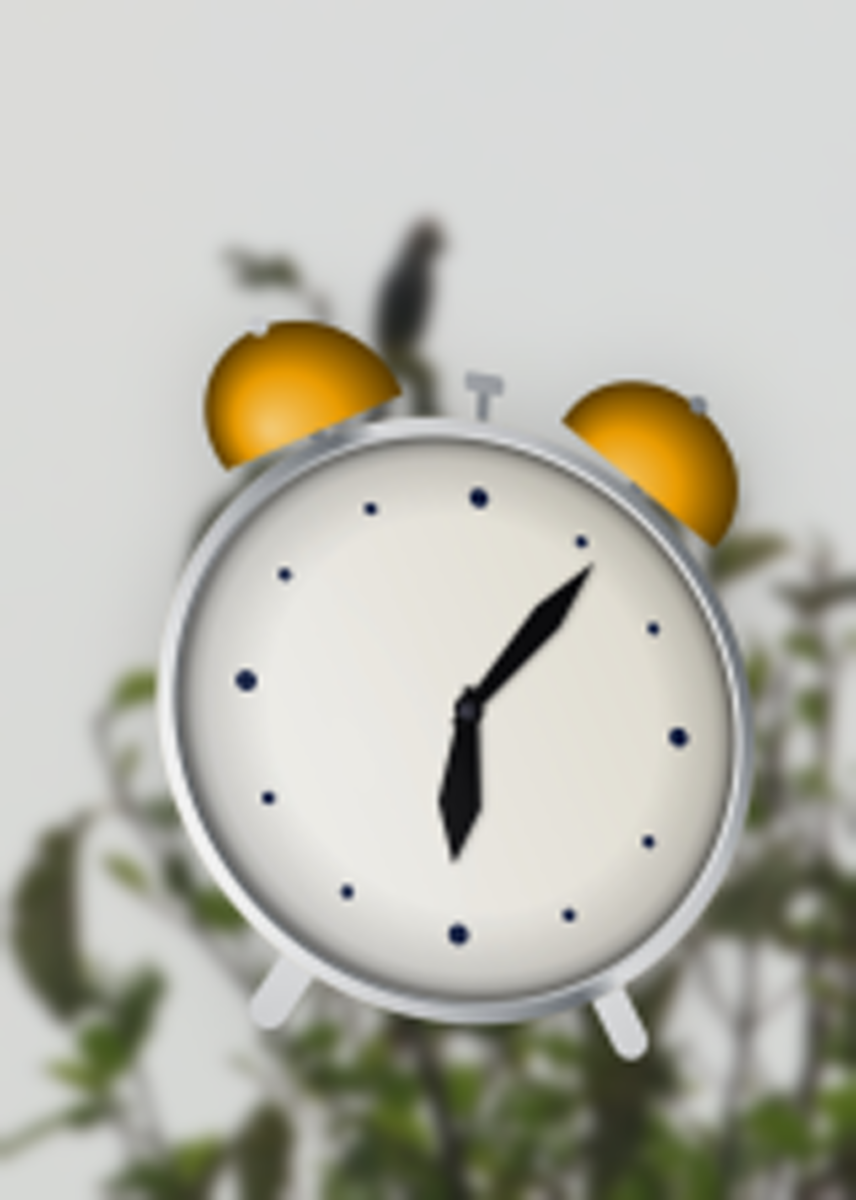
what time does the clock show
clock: 6:06
